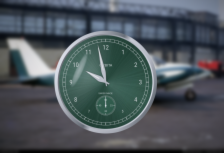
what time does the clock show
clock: 9:58
